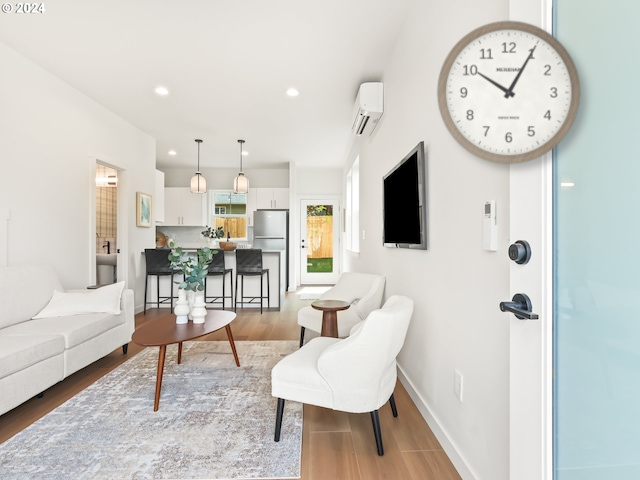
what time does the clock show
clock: 10:05
